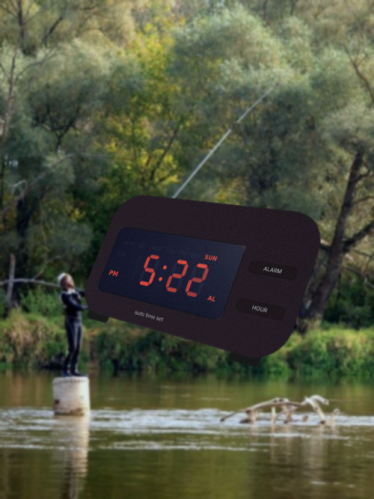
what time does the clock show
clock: 5:22
